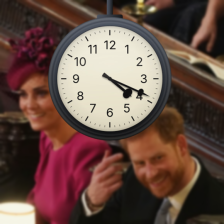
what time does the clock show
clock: 4:19
